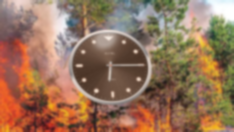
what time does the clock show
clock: 6:15
